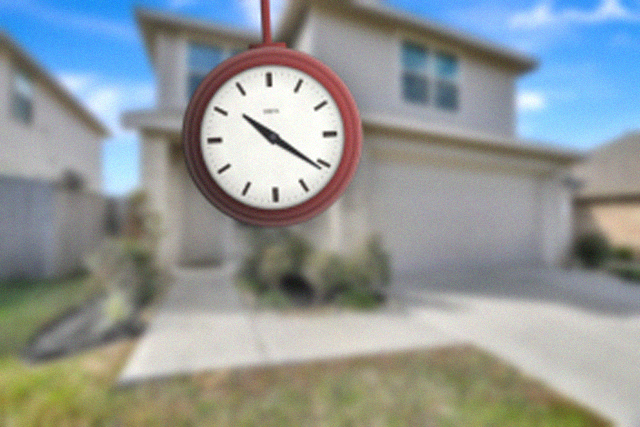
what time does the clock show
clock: 10:21
